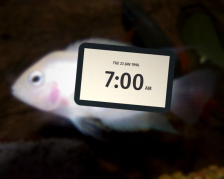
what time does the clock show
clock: 7:00
